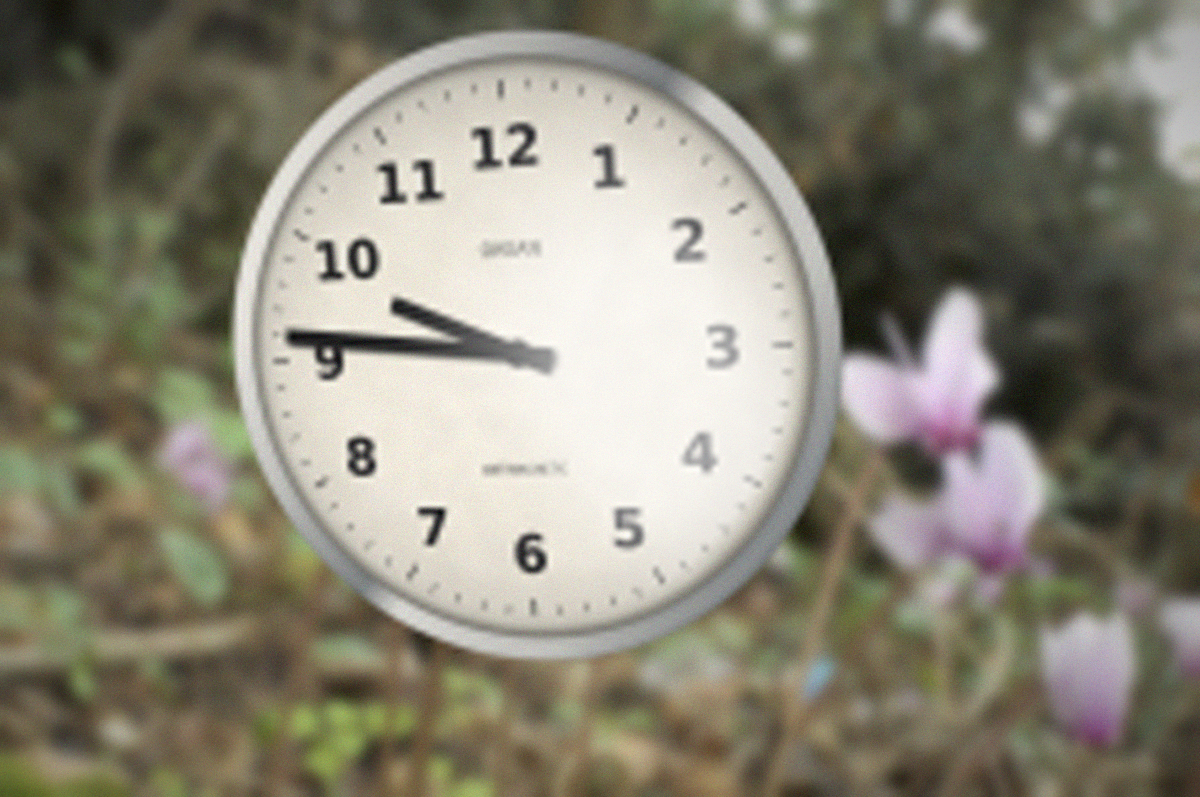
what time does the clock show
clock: 9:46
